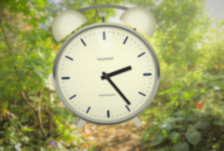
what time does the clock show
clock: 2:24
